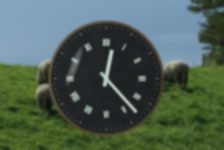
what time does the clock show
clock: 12:23
